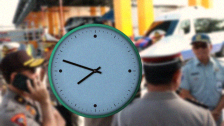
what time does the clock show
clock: 7:48
